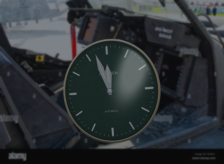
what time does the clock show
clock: 11:57
